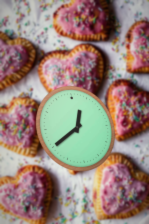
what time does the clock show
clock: 12:40
